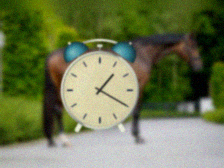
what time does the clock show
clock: 1:20
